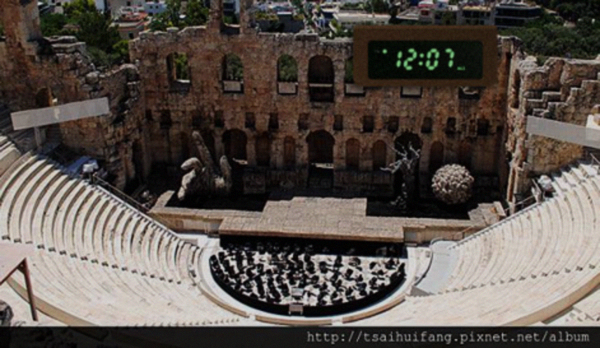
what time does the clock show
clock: 12:07
